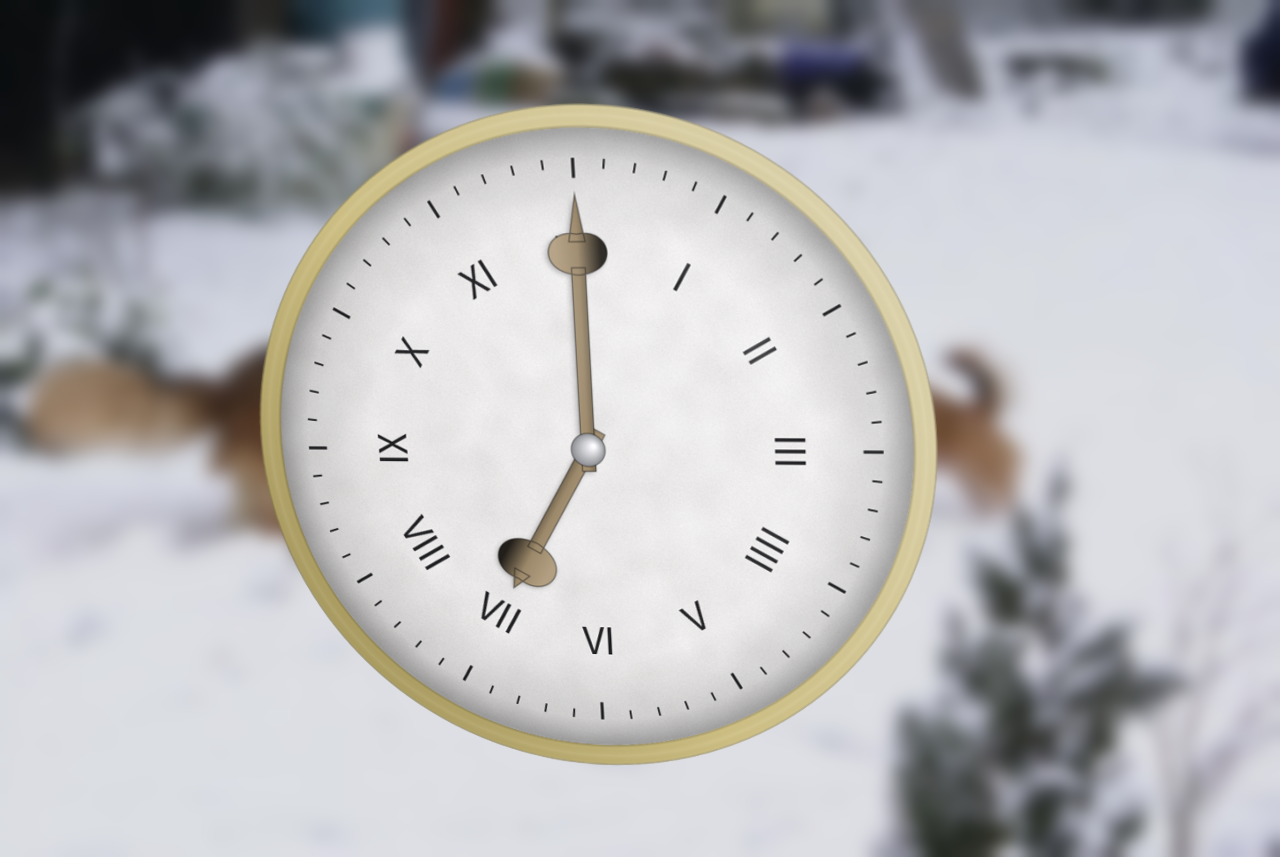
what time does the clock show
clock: 7:00
